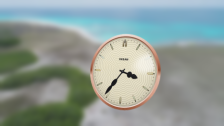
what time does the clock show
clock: 3:36
